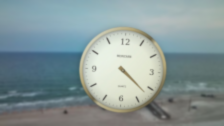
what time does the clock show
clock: 4:22
